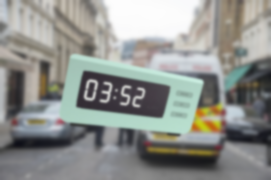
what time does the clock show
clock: 3:52
